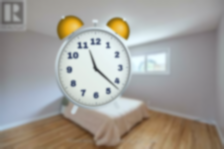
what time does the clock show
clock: 11:22
